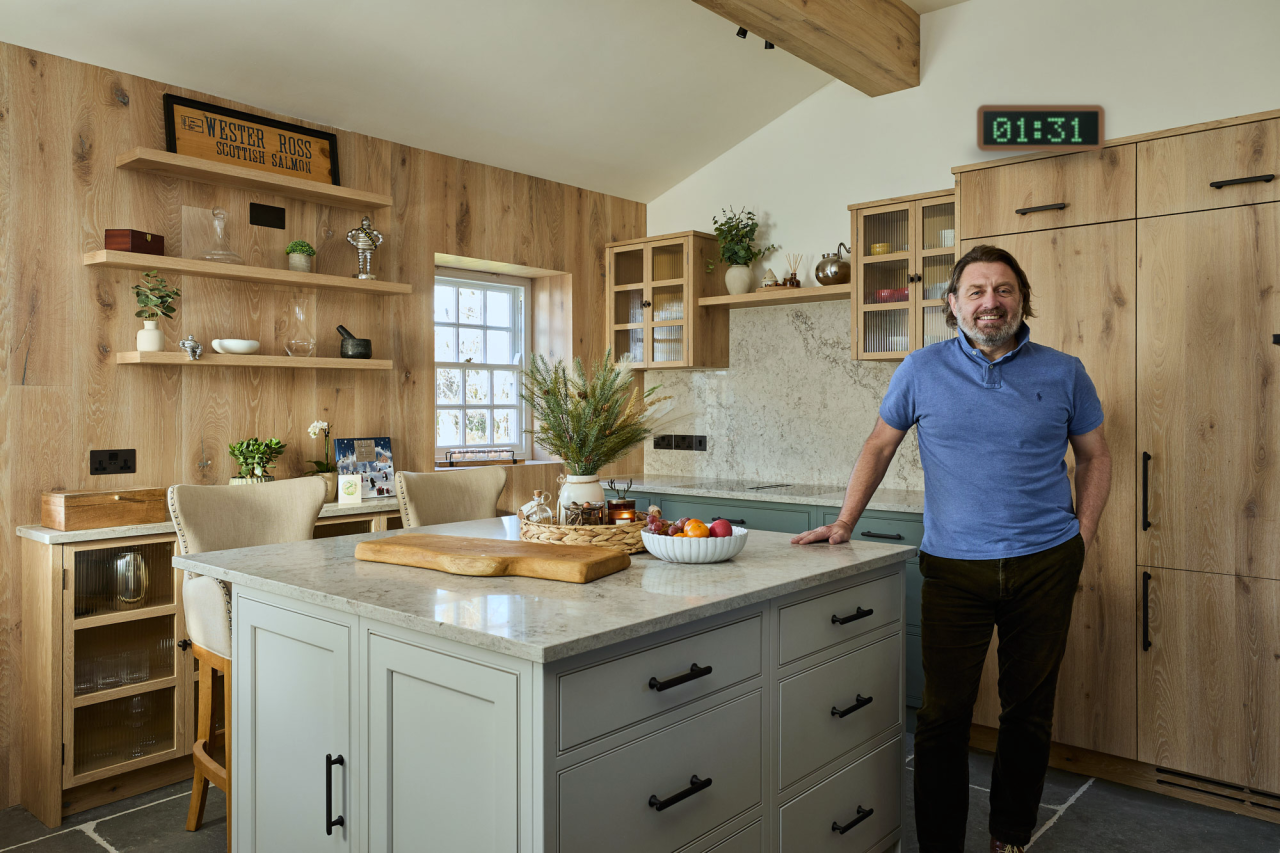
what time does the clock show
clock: 1:31
